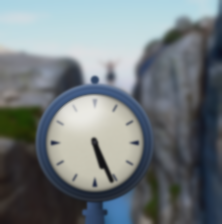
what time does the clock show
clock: 5:26
